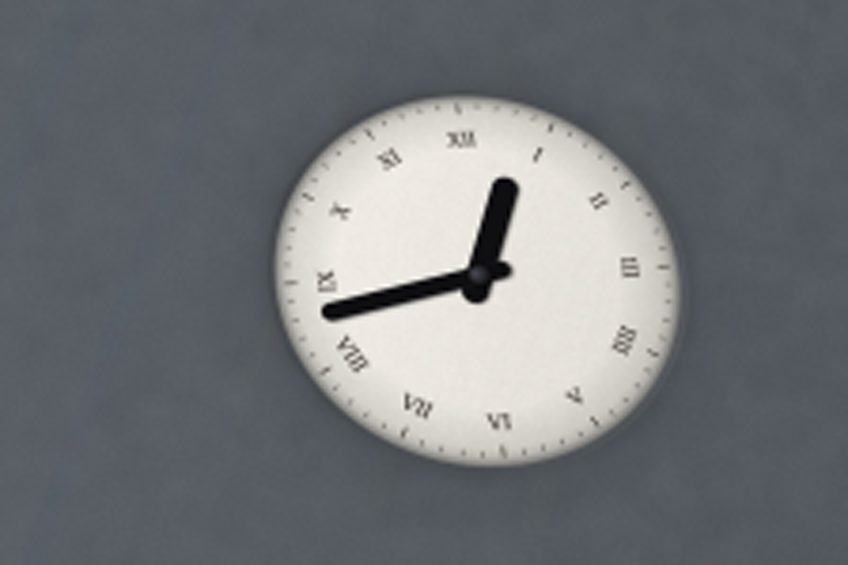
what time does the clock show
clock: 12:43
